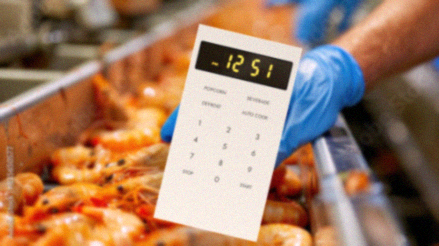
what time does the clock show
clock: 12:51
